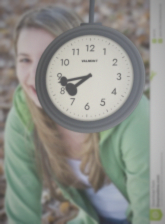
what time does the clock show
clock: 7:43
